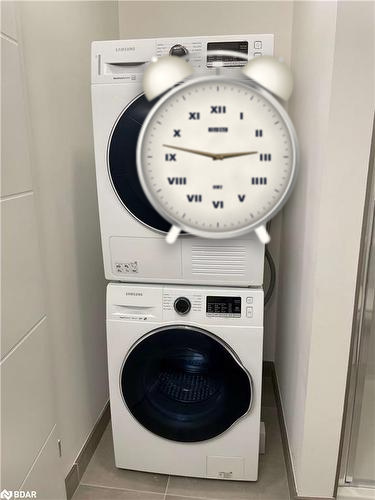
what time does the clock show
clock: 2:47
